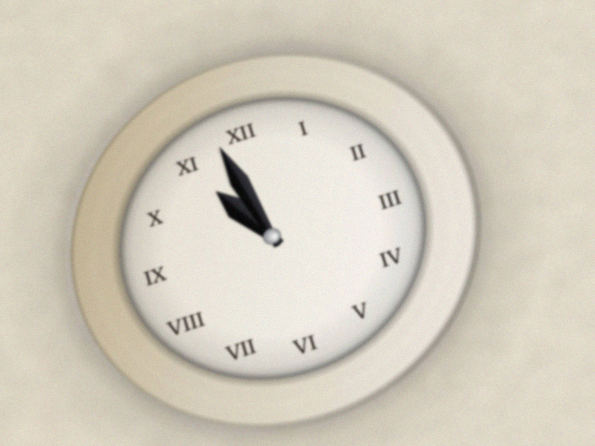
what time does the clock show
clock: 10:58
